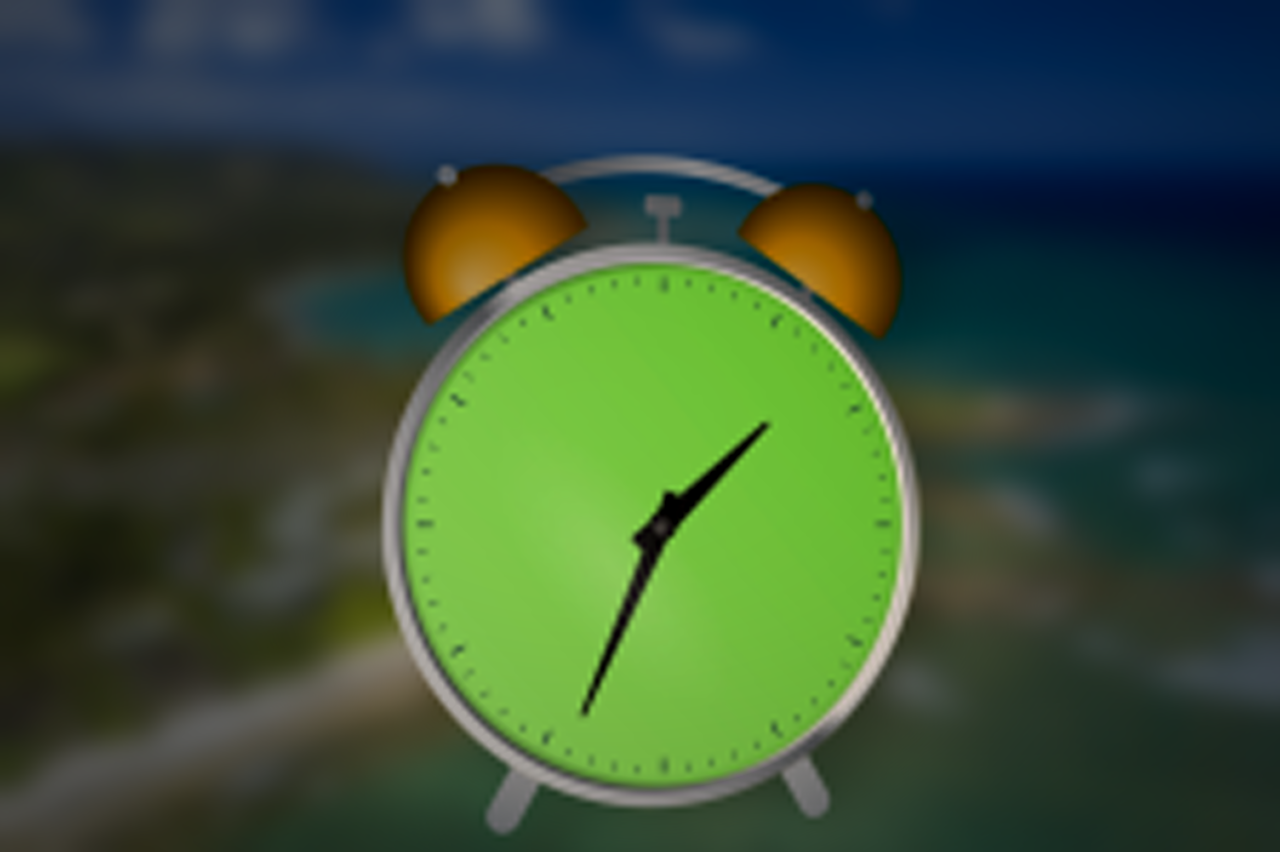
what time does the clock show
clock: 1:34
